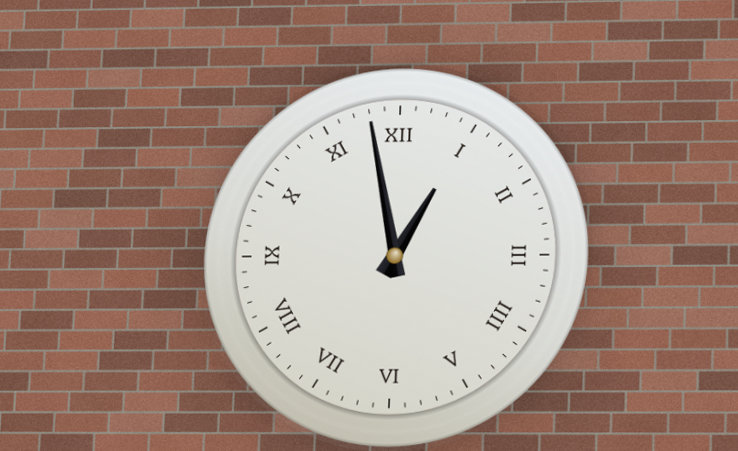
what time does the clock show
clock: 12:58
